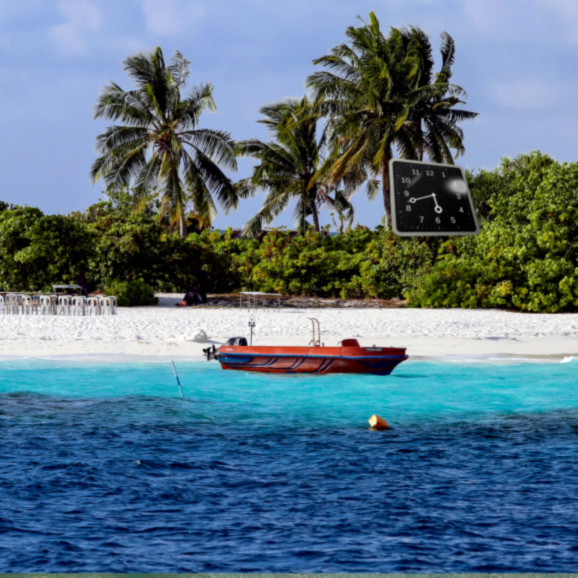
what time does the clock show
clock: 5:42
